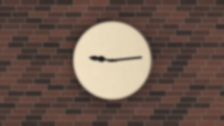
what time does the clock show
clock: 9:14
